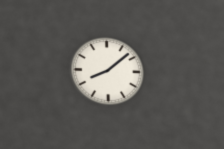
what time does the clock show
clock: 8:08
